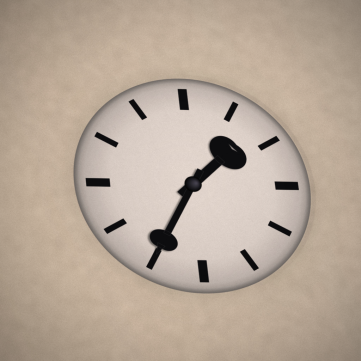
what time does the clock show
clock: 1:35
